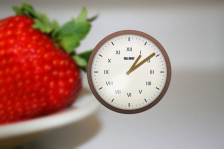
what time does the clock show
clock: 1:09
